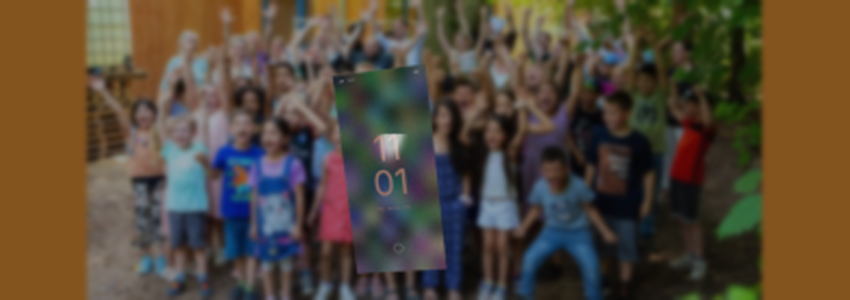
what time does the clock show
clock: 11:01
